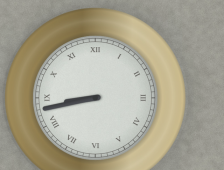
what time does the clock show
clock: 8:43
